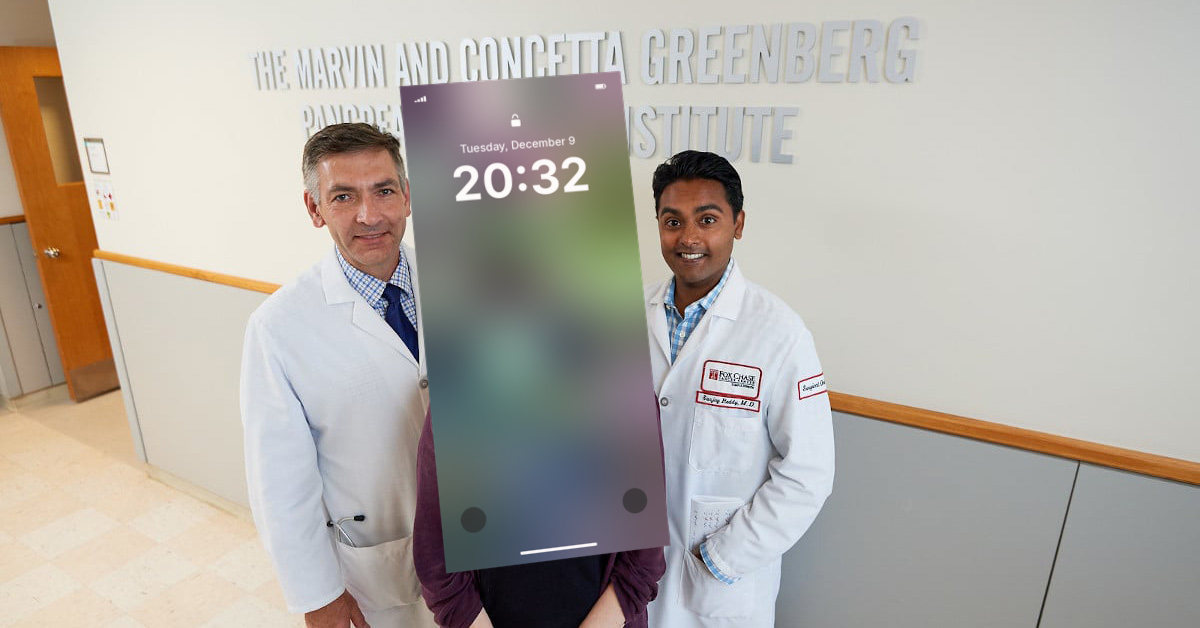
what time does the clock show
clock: 20:32
